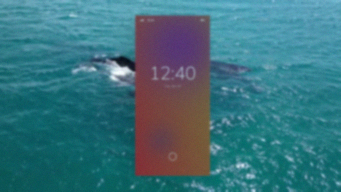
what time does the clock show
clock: 12:40
